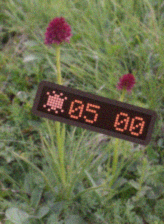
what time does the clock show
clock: 5:00
